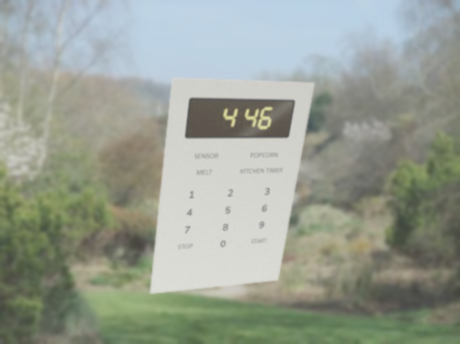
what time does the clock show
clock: 4:46
